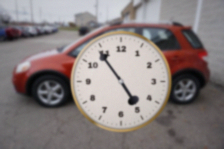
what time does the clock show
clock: 4:54
